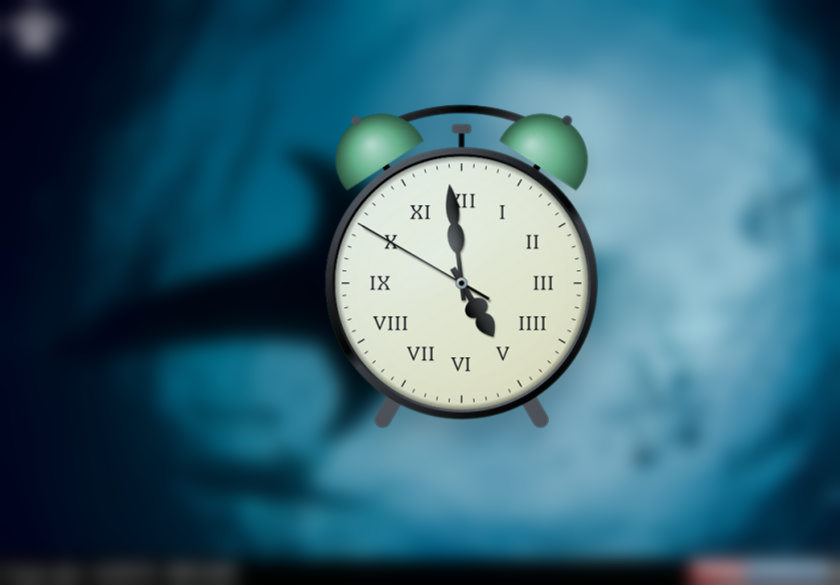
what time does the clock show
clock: 4:58:50
